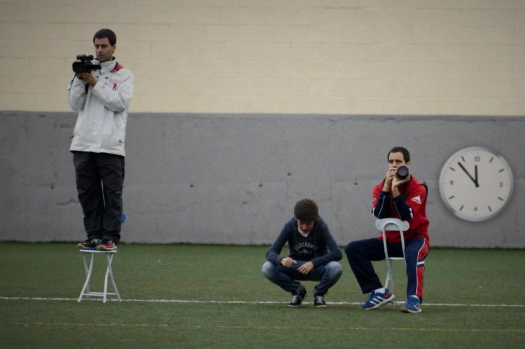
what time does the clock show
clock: 11:53
